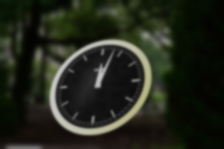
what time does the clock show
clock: 12:03
